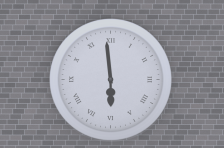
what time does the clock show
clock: 5:59
